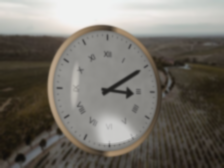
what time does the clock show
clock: 3:10
